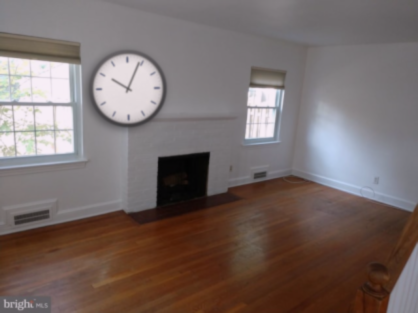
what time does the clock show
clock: 10:04
